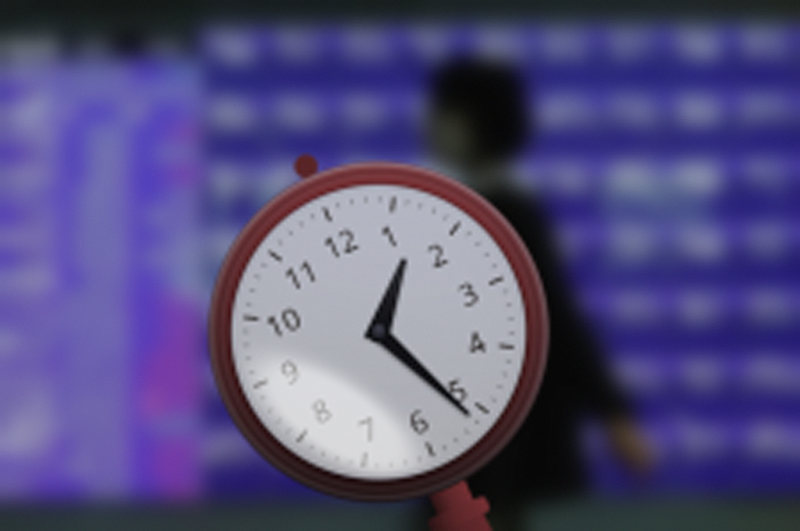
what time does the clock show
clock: 1:26
